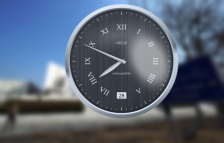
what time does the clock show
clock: 7:49
